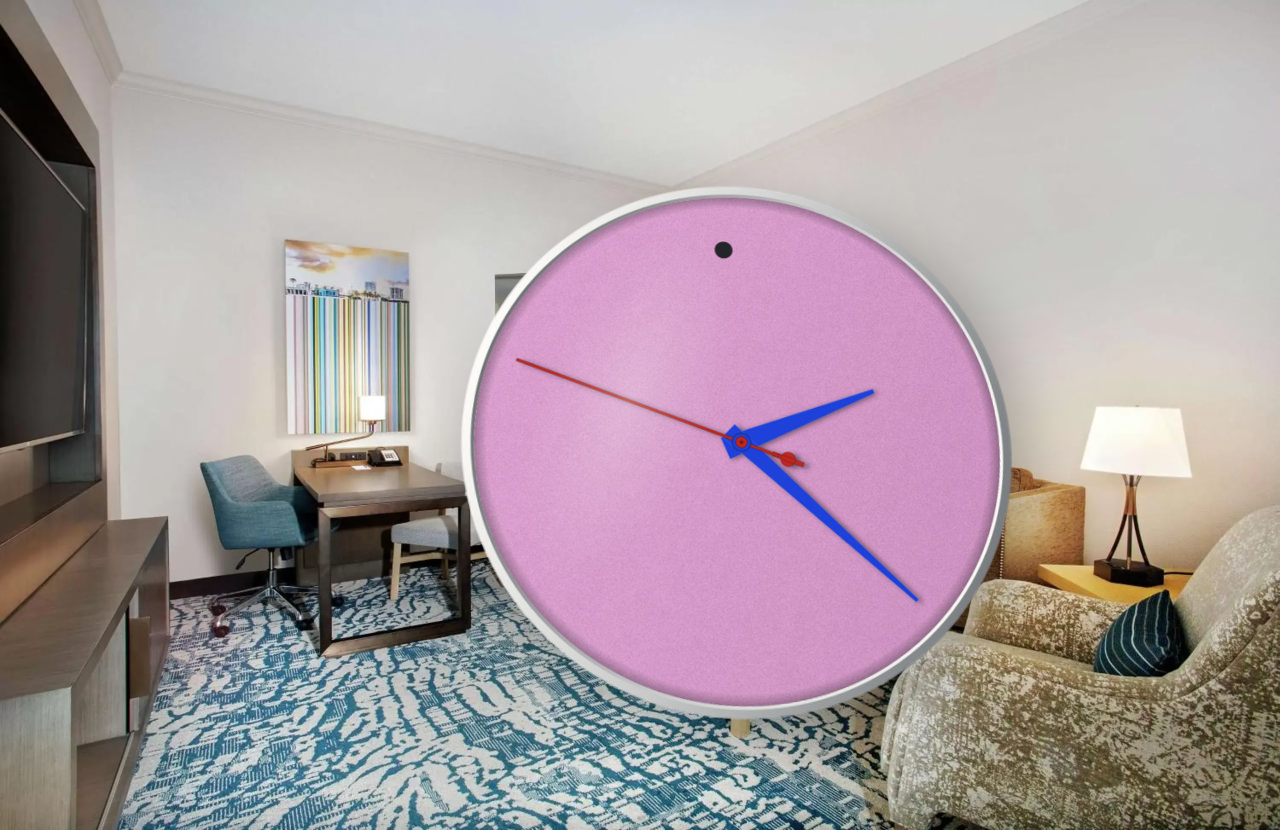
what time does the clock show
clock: 2:22:49
